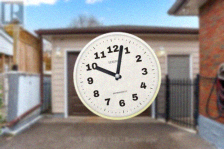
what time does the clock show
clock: 10:03
